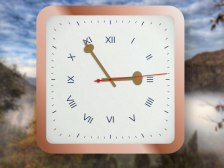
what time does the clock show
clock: 2:54:14
